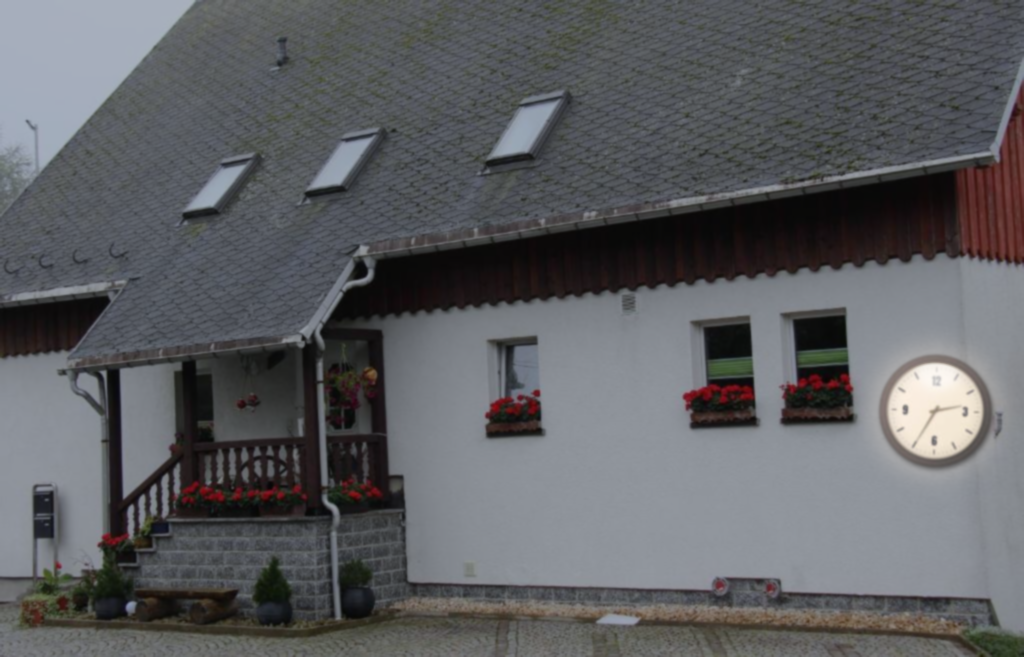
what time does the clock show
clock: 2:35
